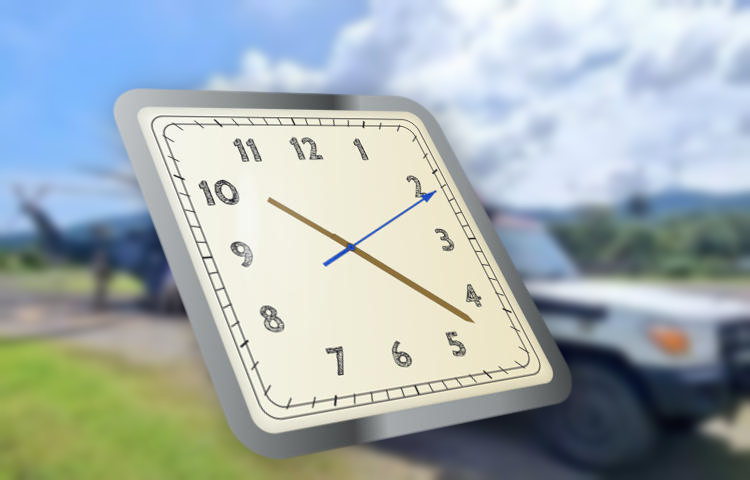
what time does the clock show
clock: 10:22:11
